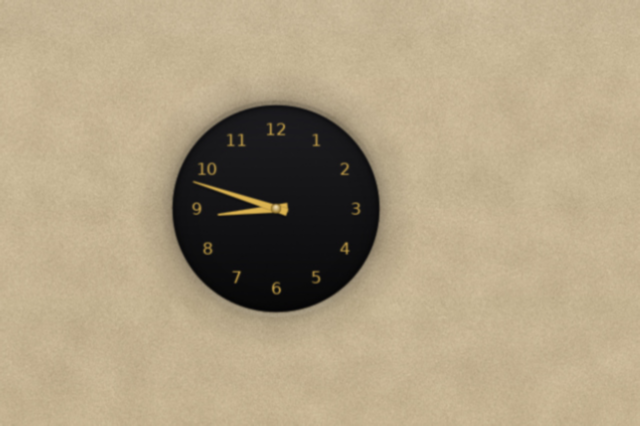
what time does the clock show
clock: 8:48
